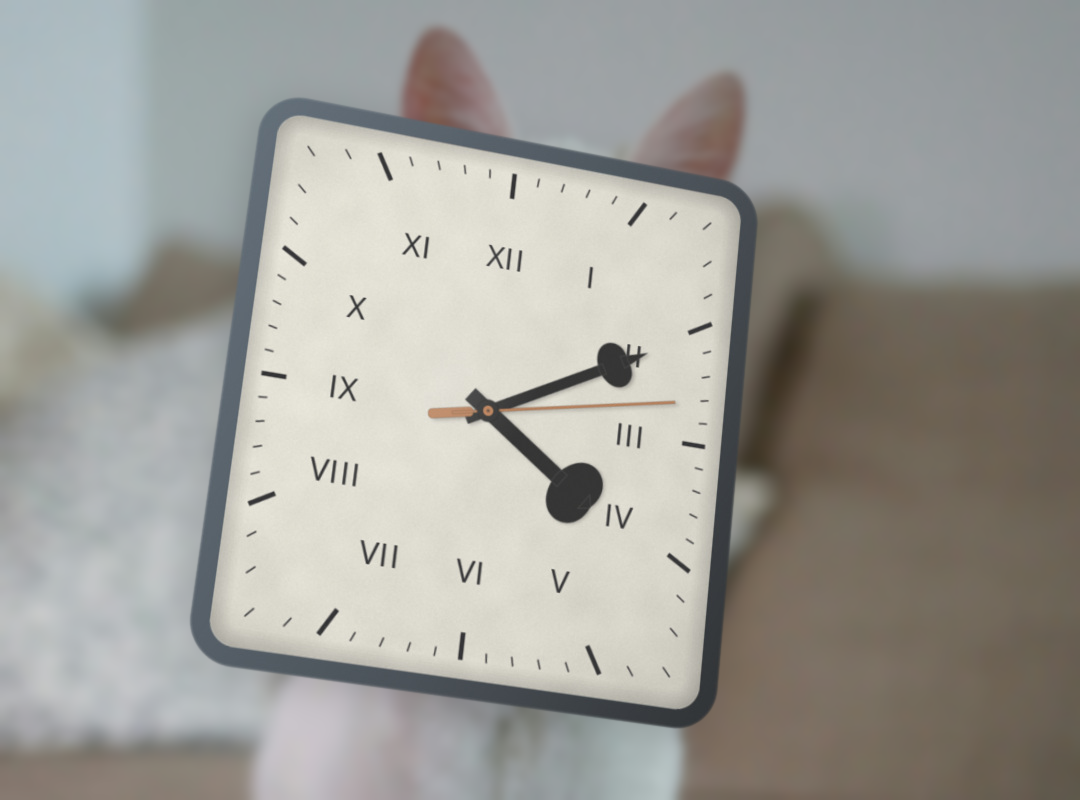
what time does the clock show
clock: 4:10:13
